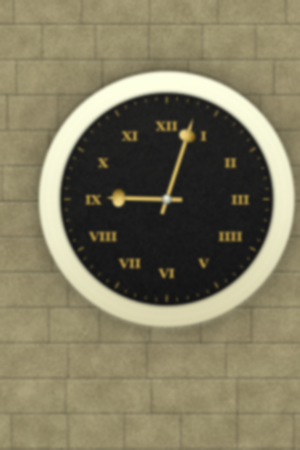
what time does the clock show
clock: 9:03
